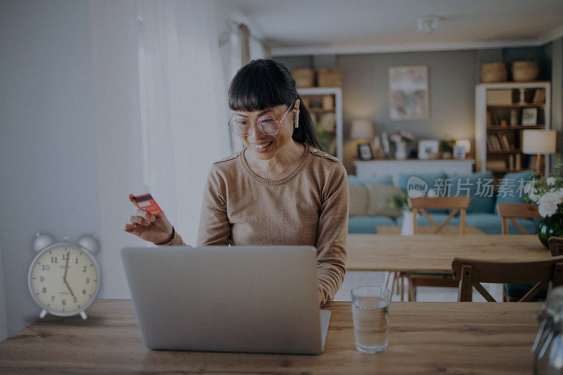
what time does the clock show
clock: 5:01
